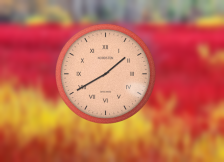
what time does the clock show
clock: 1:40
